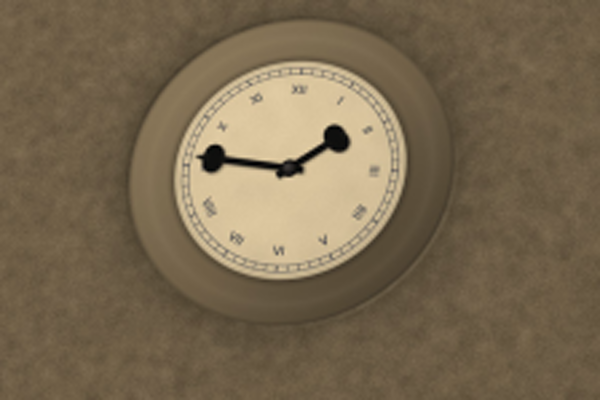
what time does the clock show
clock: 1:46
